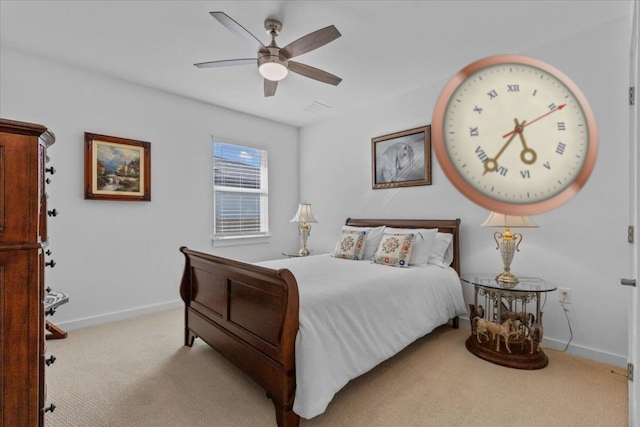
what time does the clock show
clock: 5:37:11
